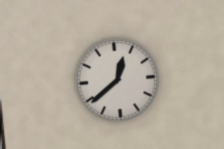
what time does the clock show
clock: 12:39
